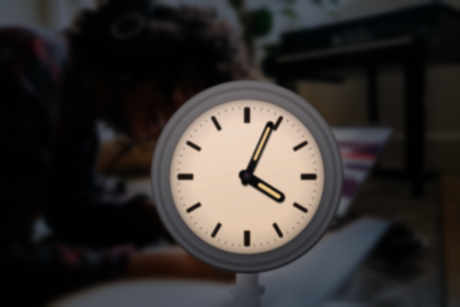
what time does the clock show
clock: 4:04
